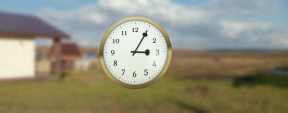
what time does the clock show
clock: 3:05
